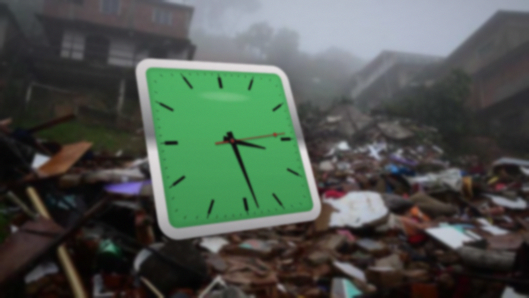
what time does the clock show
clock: 3:28:14
